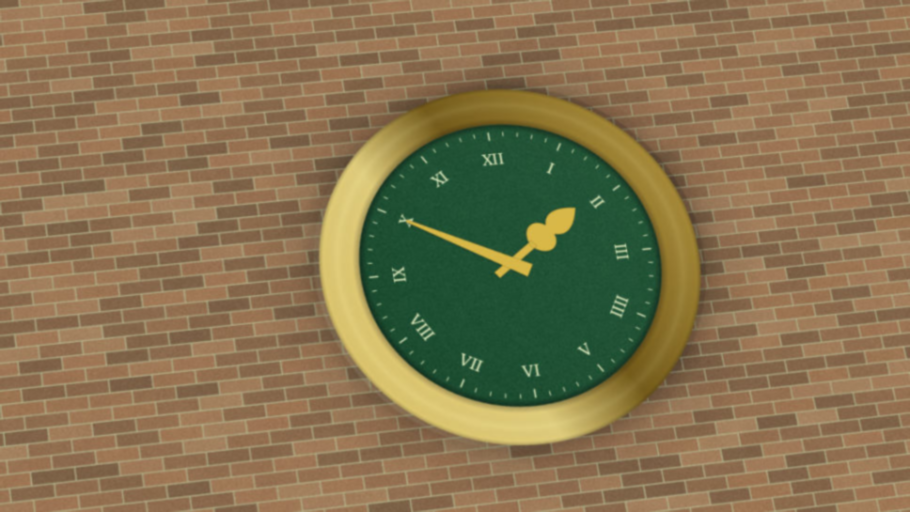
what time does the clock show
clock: 1:50
